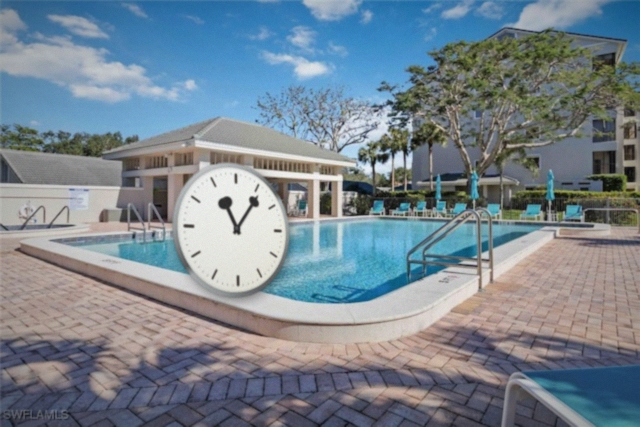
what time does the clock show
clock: 11:06
